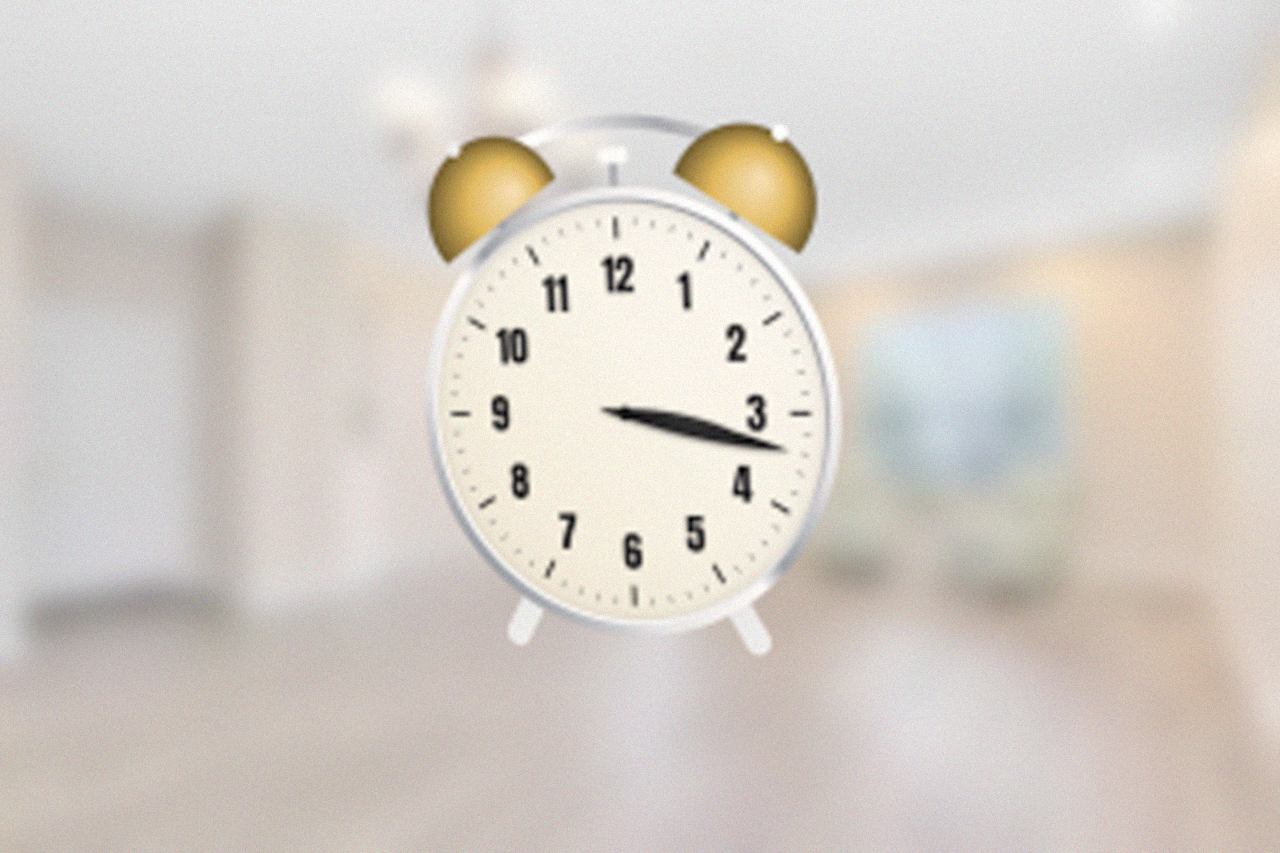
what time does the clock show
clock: 3:17
